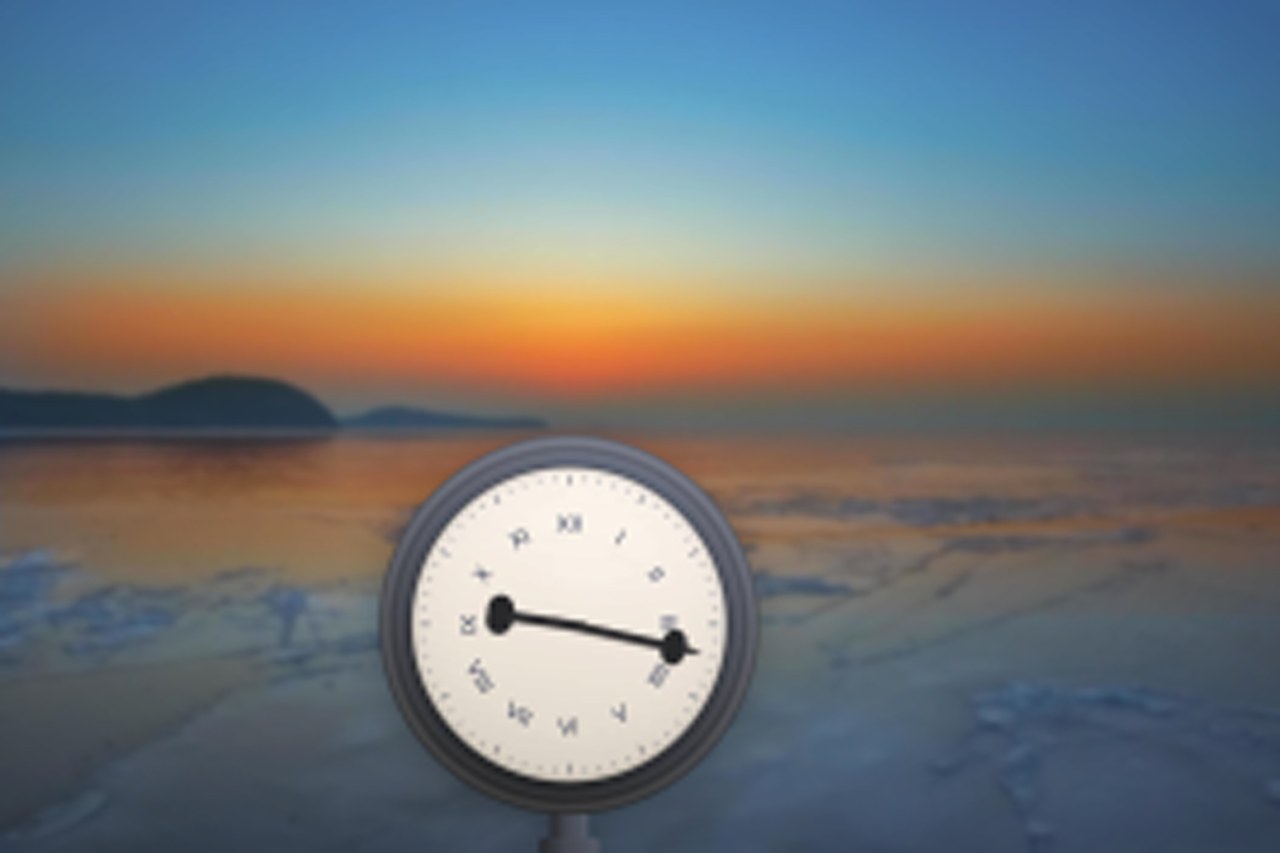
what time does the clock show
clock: 9:17
